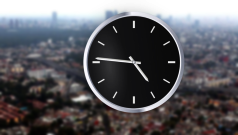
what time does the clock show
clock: 4:46
